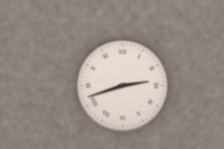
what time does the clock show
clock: 2:42
